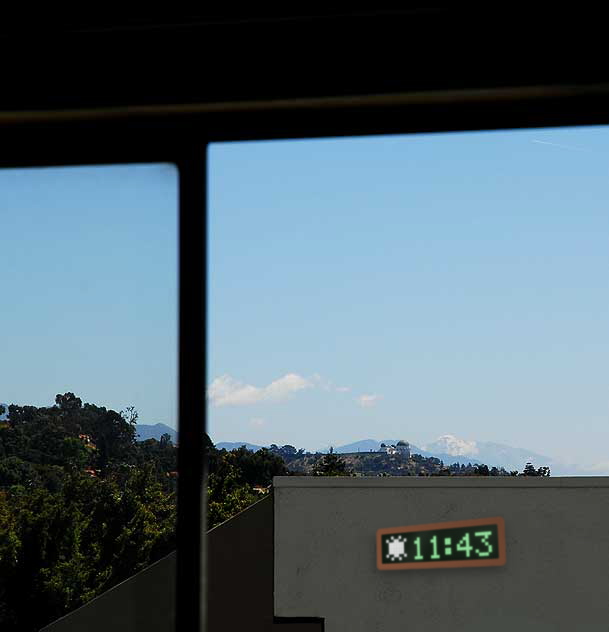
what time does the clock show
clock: 11:43
